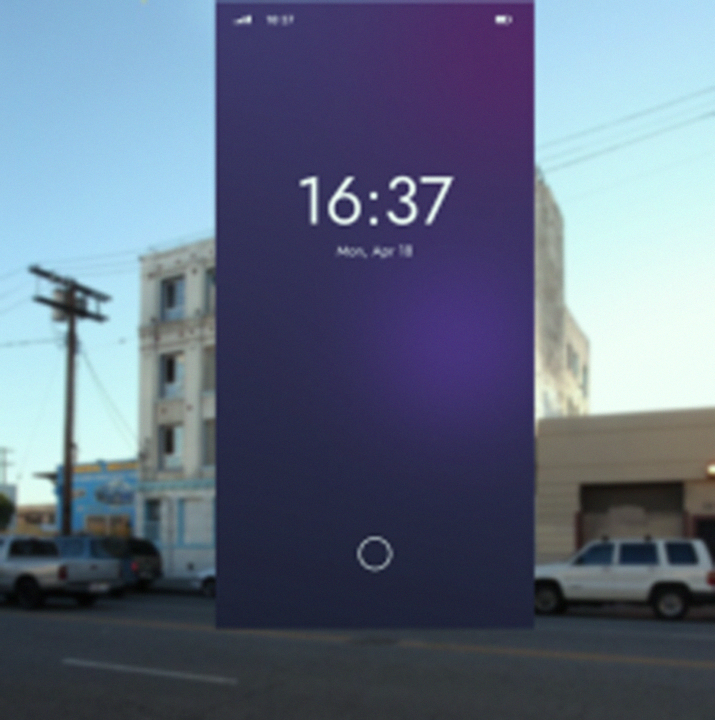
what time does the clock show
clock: 16:37
